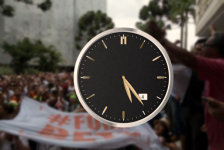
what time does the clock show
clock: 5:24
